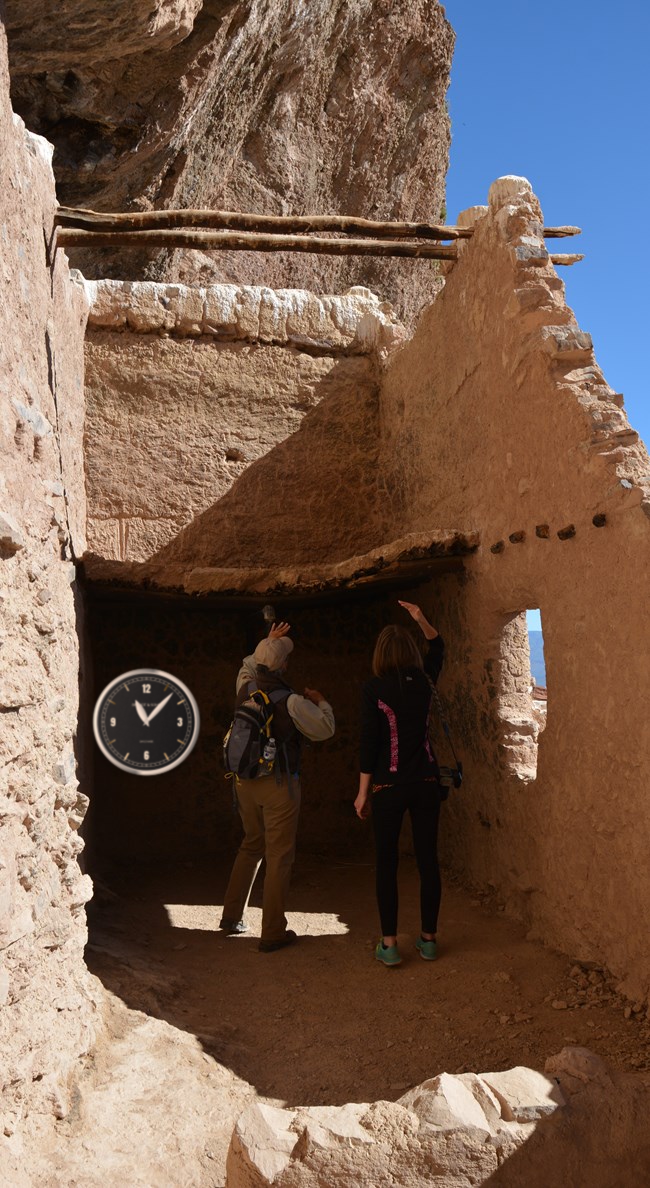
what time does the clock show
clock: 11:07
